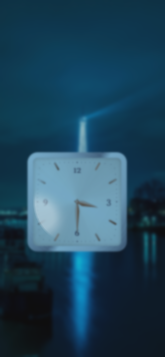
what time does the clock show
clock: 3:30
